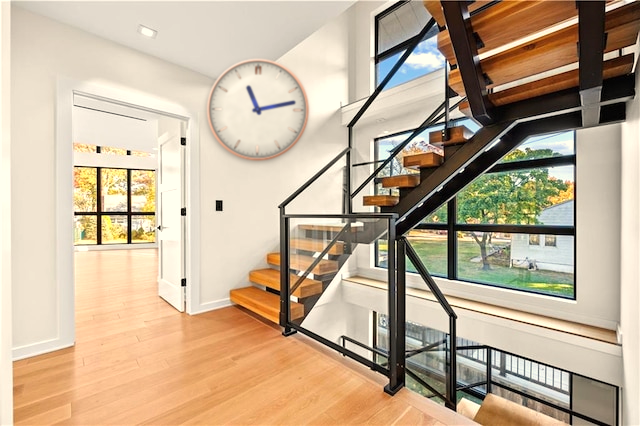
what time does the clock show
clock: 11:13
